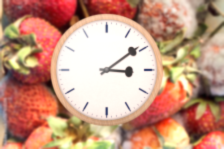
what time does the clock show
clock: 3:09
